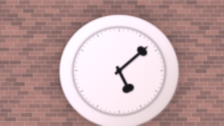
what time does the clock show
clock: 5:08
